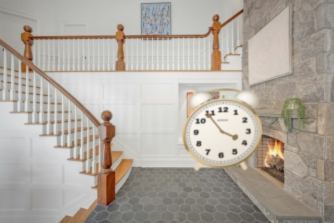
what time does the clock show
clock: 3:54
